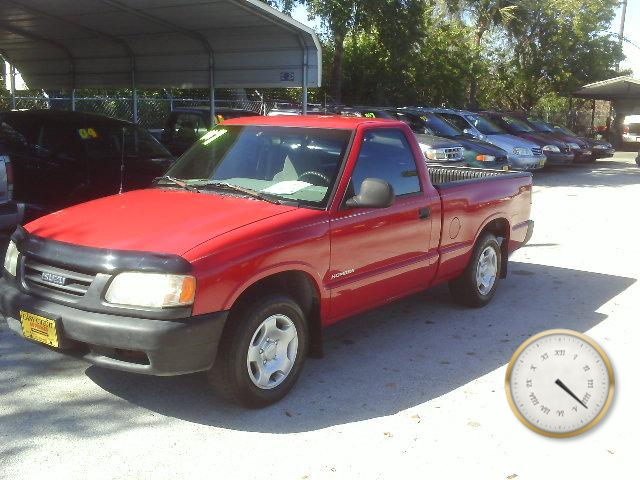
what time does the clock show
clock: 4:22
